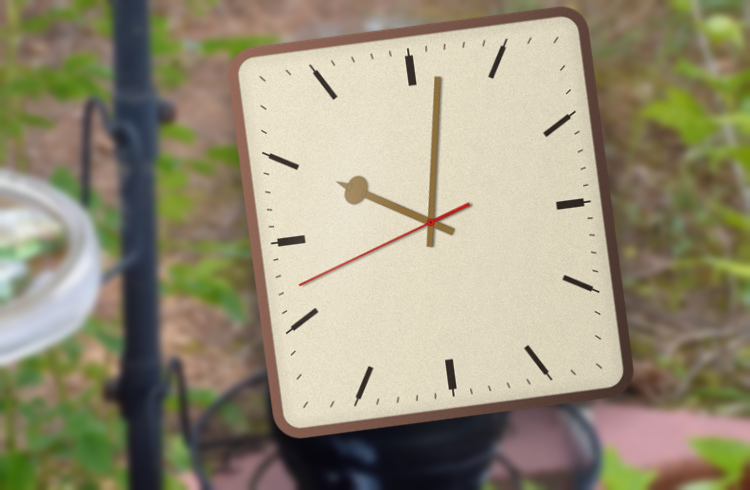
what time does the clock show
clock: 10:01:42
